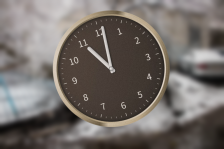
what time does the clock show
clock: 11:01
